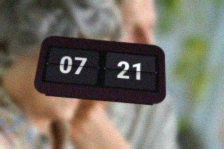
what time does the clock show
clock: 7:21
